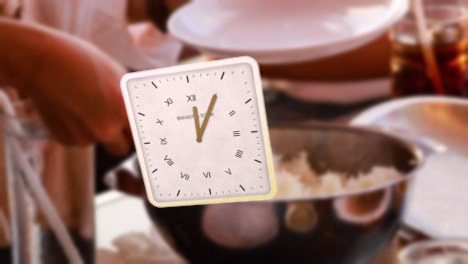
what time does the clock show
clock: 12:05
